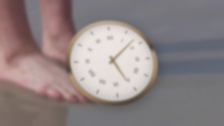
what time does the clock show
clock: 5:08
